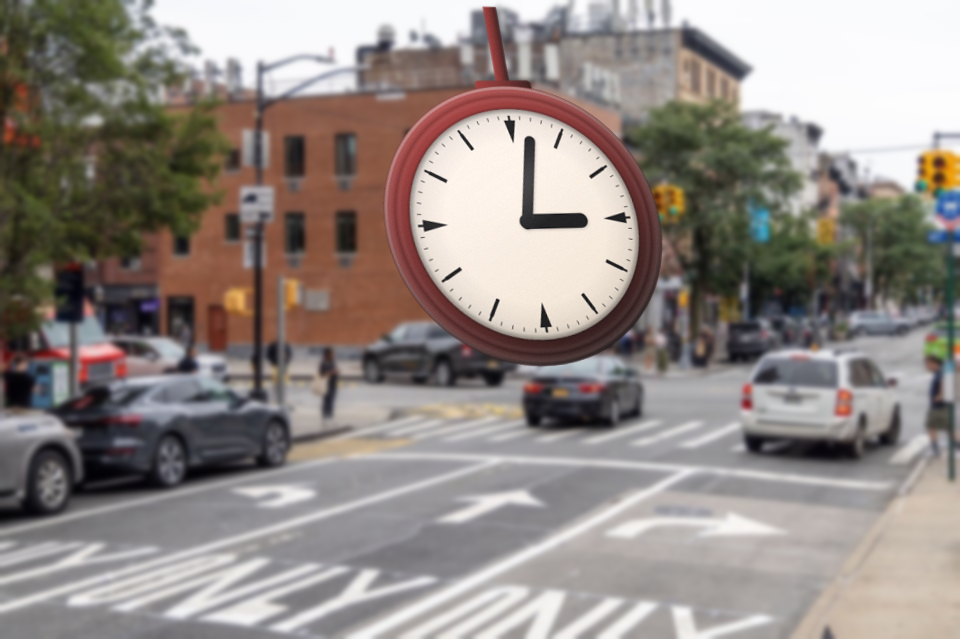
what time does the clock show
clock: 3:02
